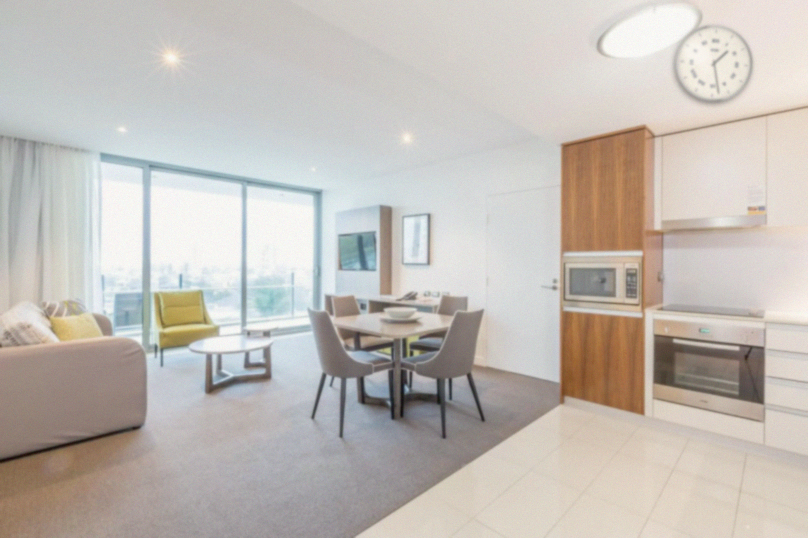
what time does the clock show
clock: 1:28
